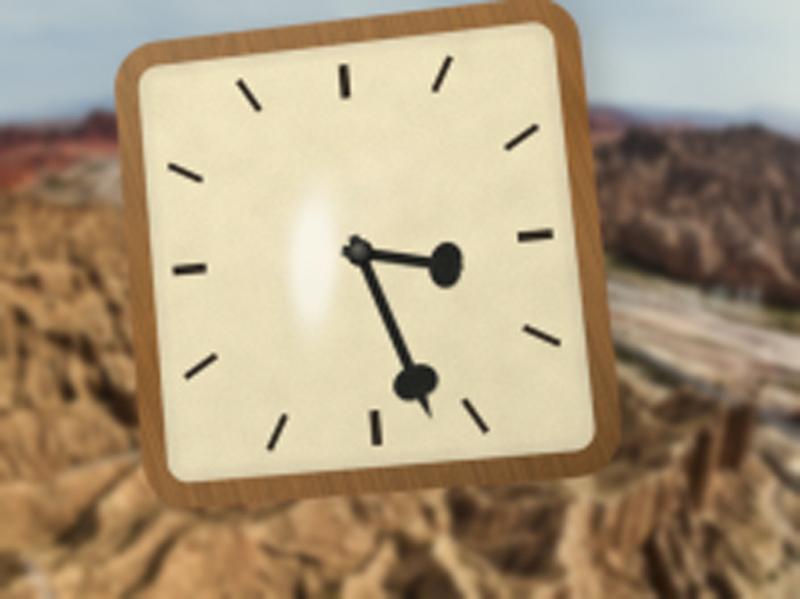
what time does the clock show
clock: 3:27
